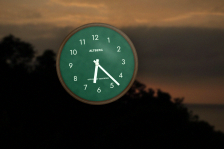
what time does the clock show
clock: 6:23
